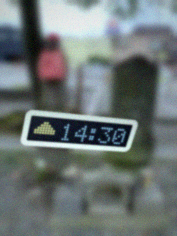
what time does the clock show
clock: 14:30
